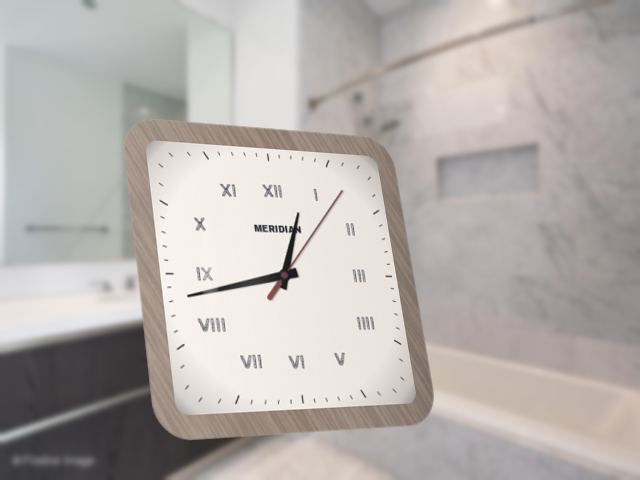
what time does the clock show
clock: 12:43:07
